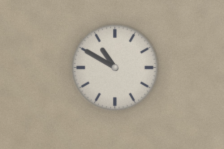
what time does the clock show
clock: 10:50
